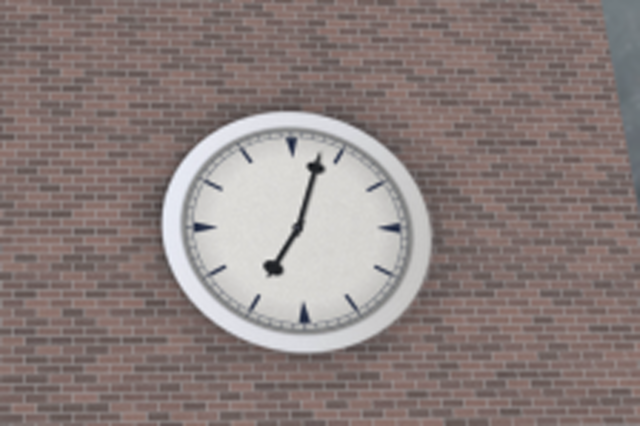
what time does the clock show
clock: 7:03
